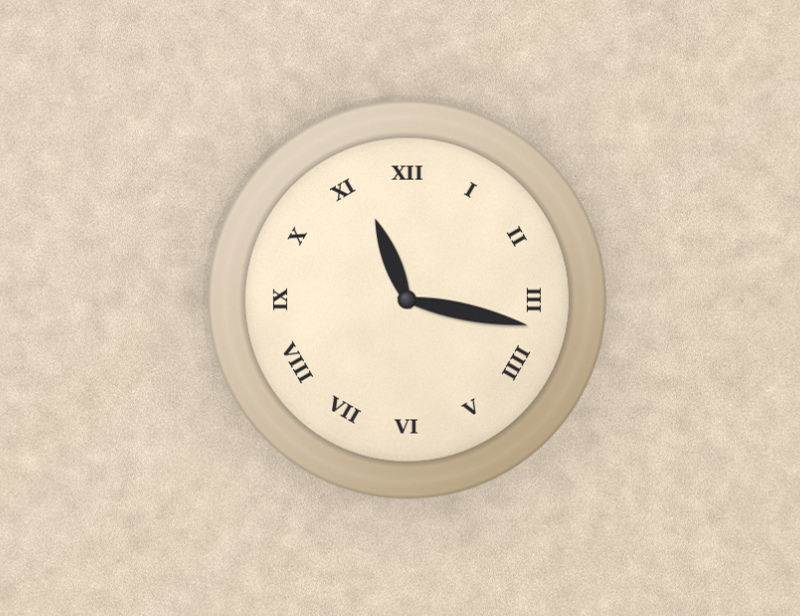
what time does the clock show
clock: 11:17
